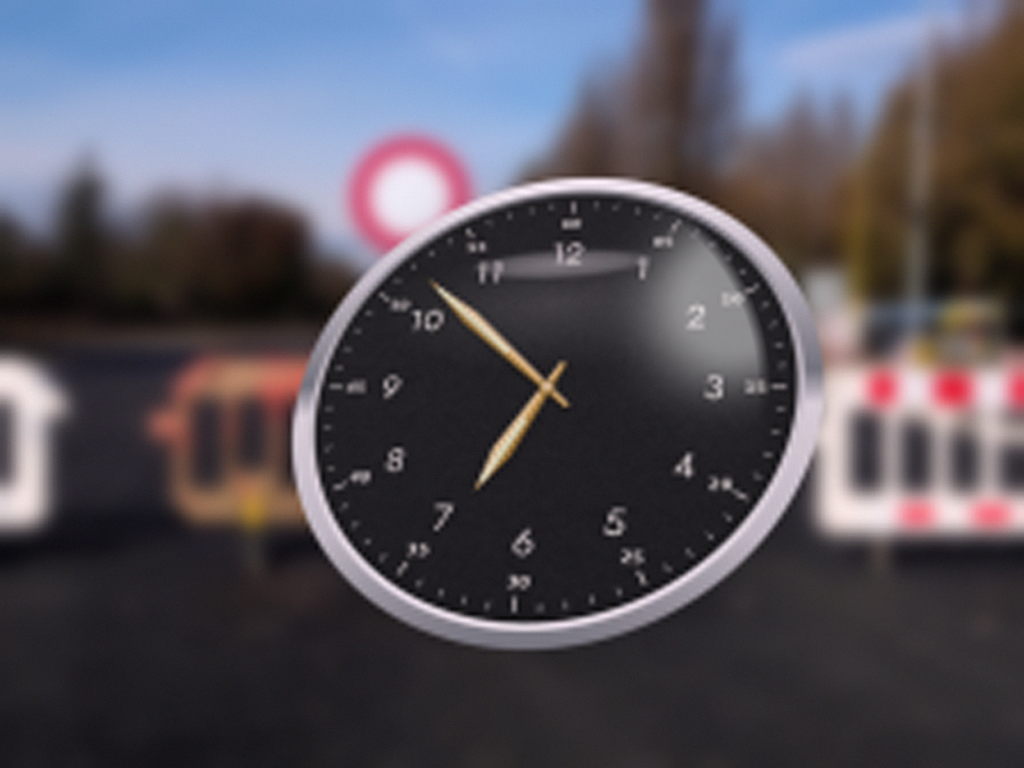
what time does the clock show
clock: 6:52
